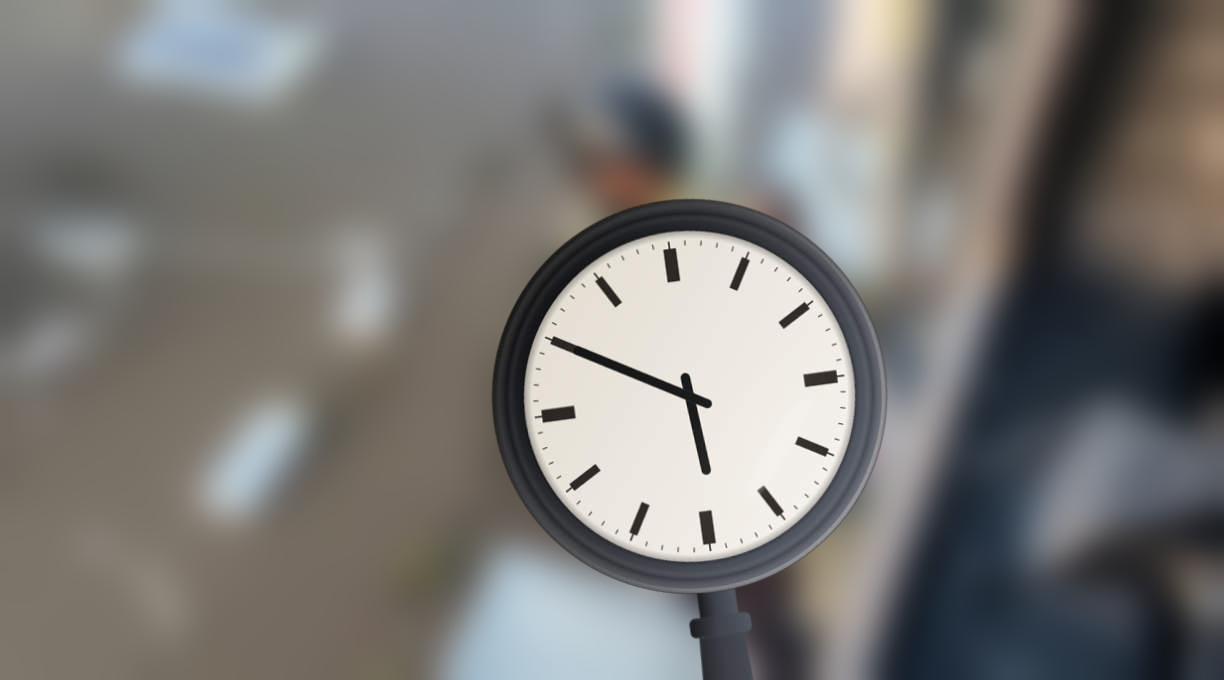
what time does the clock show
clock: 5:50
